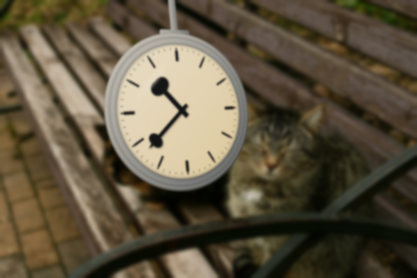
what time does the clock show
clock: 10:38
